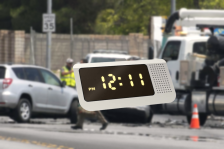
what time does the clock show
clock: 12:11
